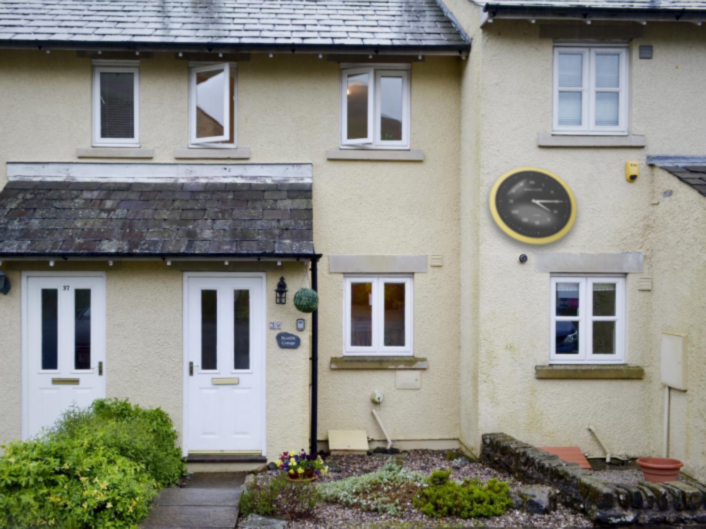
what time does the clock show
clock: 4:15
